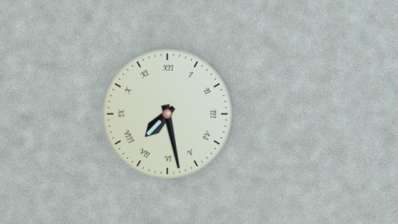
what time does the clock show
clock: 7:28
